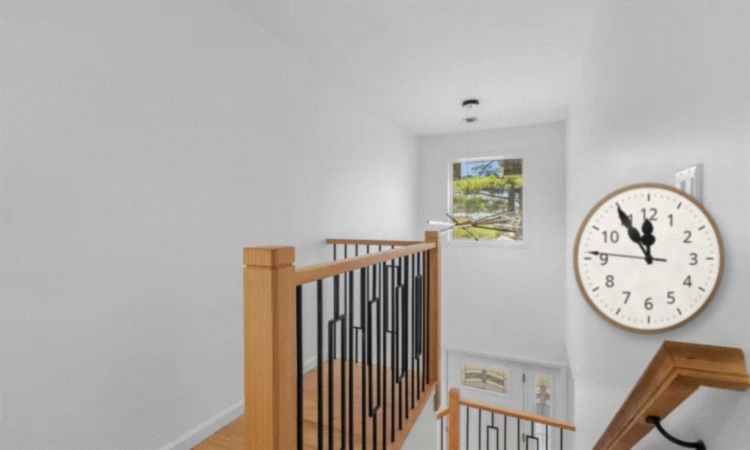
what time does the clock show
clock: 11:54:46
